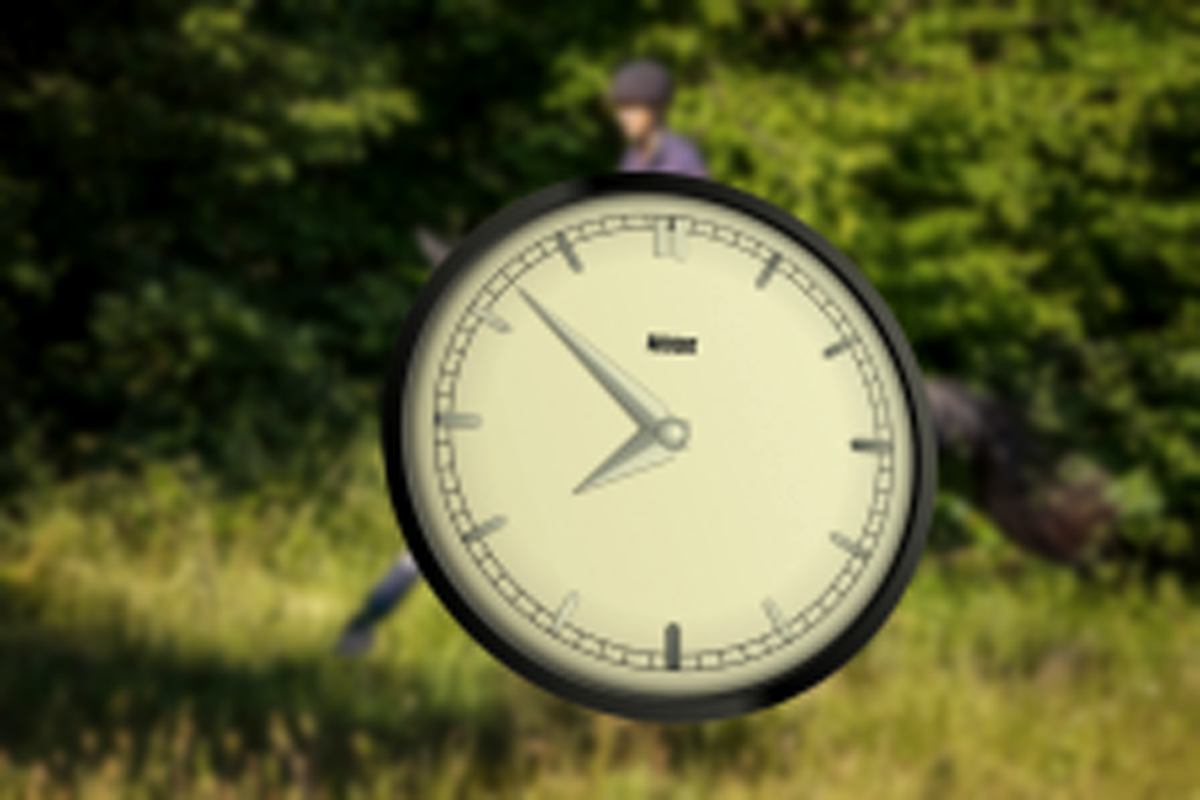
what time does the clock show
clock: 7:52
